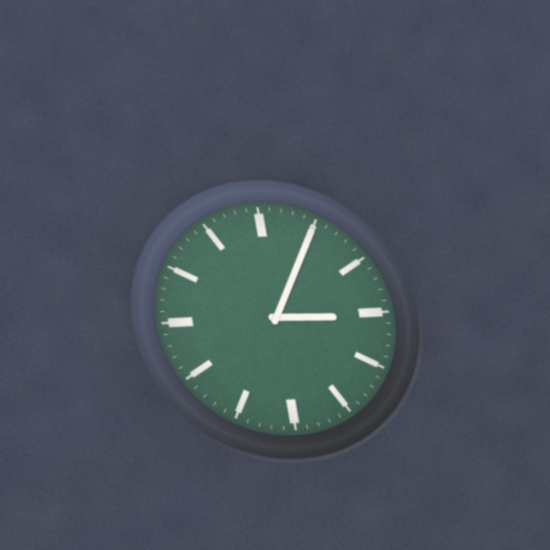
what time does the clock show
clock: 3:05
